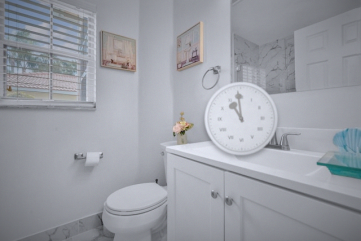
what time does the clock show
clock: 10:59
